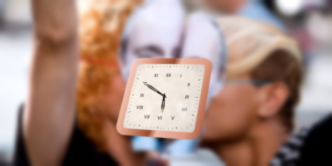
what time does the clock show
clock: 5:50
